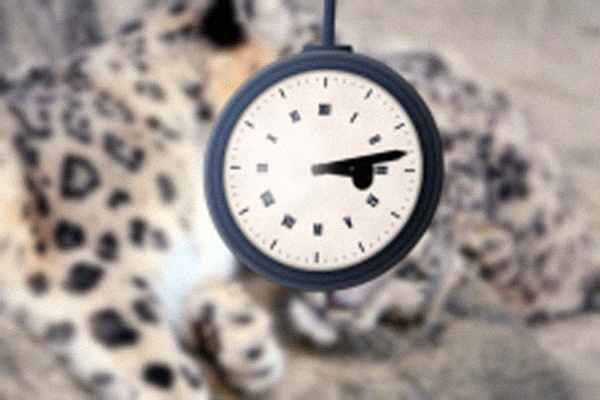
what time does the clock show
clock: 3:13
